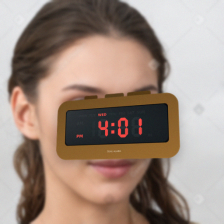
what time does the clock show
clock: 4:01
